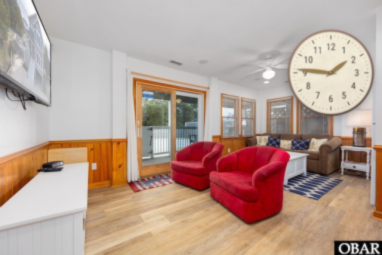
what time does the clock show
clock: 1:46
